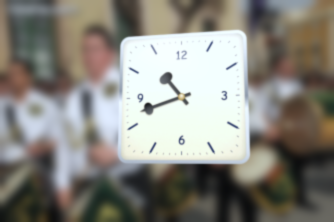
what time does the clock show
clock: 10:42
